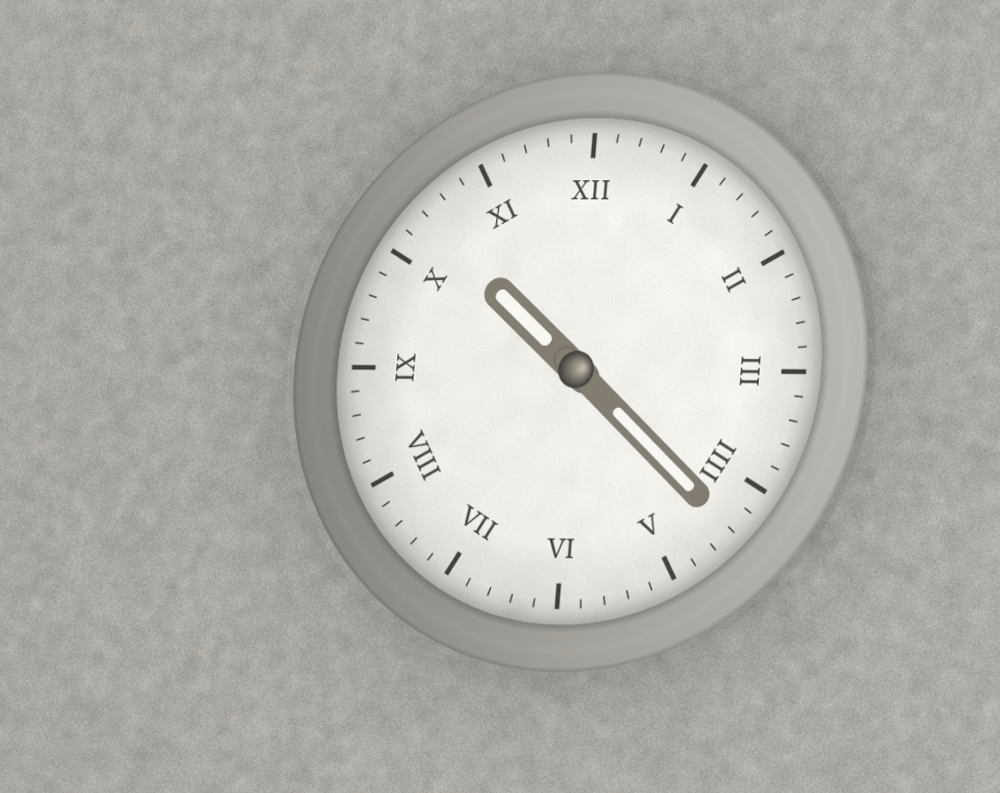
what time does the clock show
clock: 10:22
